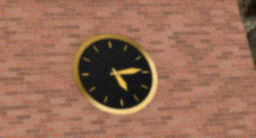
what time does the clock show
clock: 5:14
